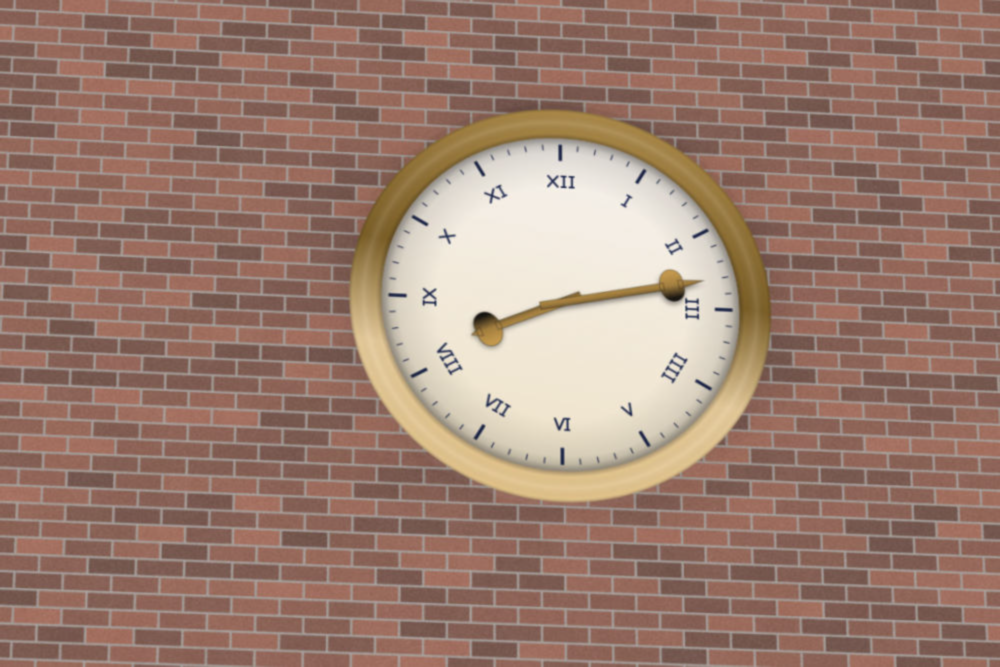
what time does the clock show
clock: 8:13
